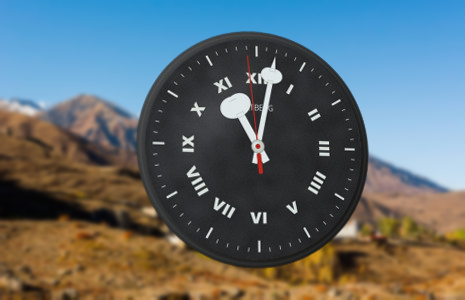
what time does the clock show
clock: 11:01:59
